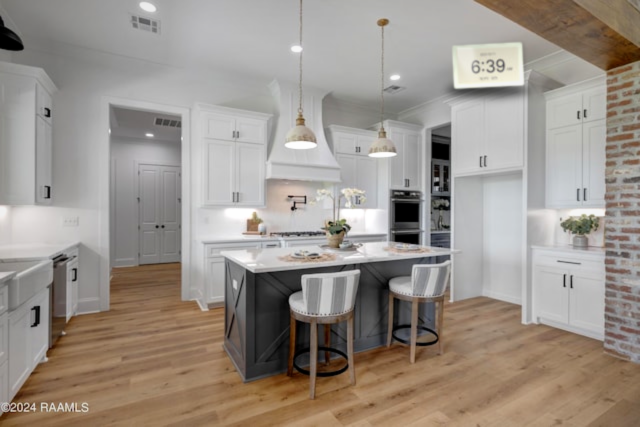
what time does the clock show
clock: 6:39
